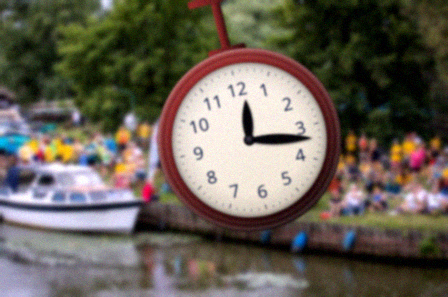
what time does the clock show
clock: 12:17
